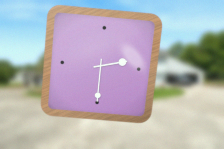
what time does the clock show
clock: 2:30
